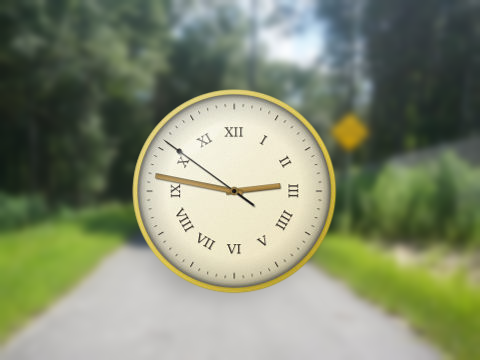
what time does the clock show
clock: 2:46:51
